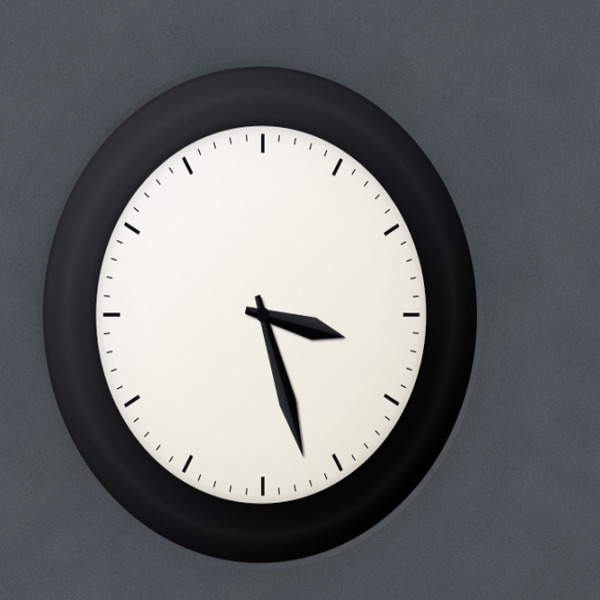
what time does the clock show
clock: 3:27
